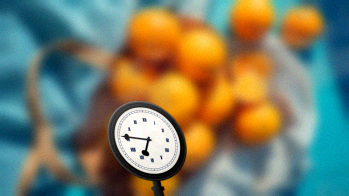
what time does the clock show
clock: 6:46
